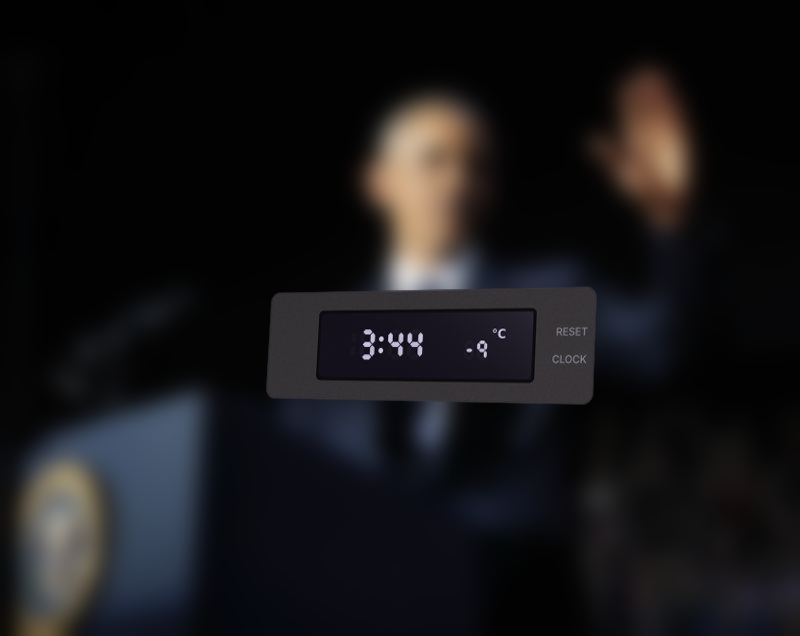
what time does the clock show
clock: 3:44
